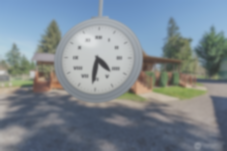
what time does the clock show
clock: 4:31
